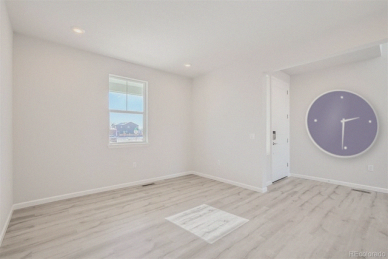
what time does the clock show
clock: 2:31
